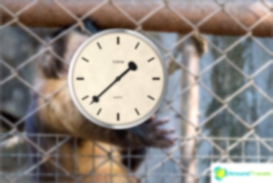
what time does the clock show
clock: 1:38
